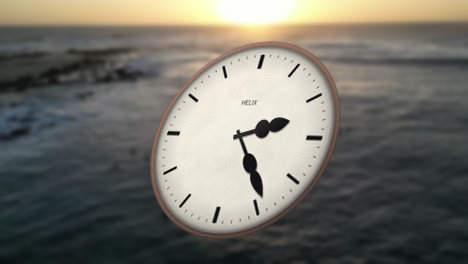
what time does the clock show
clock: 2:24
